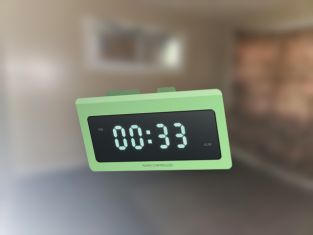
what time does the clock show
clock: 0:33
